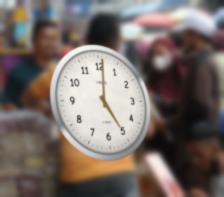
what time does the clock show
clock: 5:01
